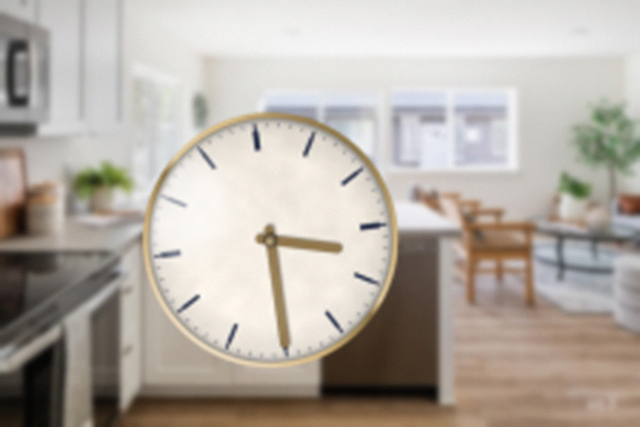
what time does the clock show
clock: 3:30
